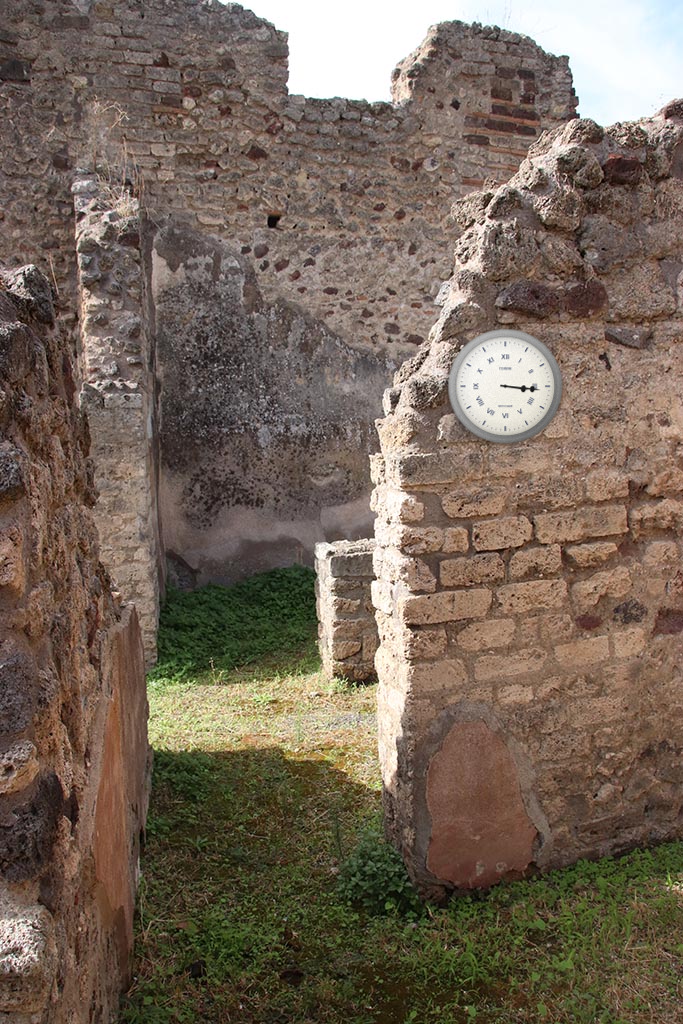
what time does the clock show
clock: 3:16
